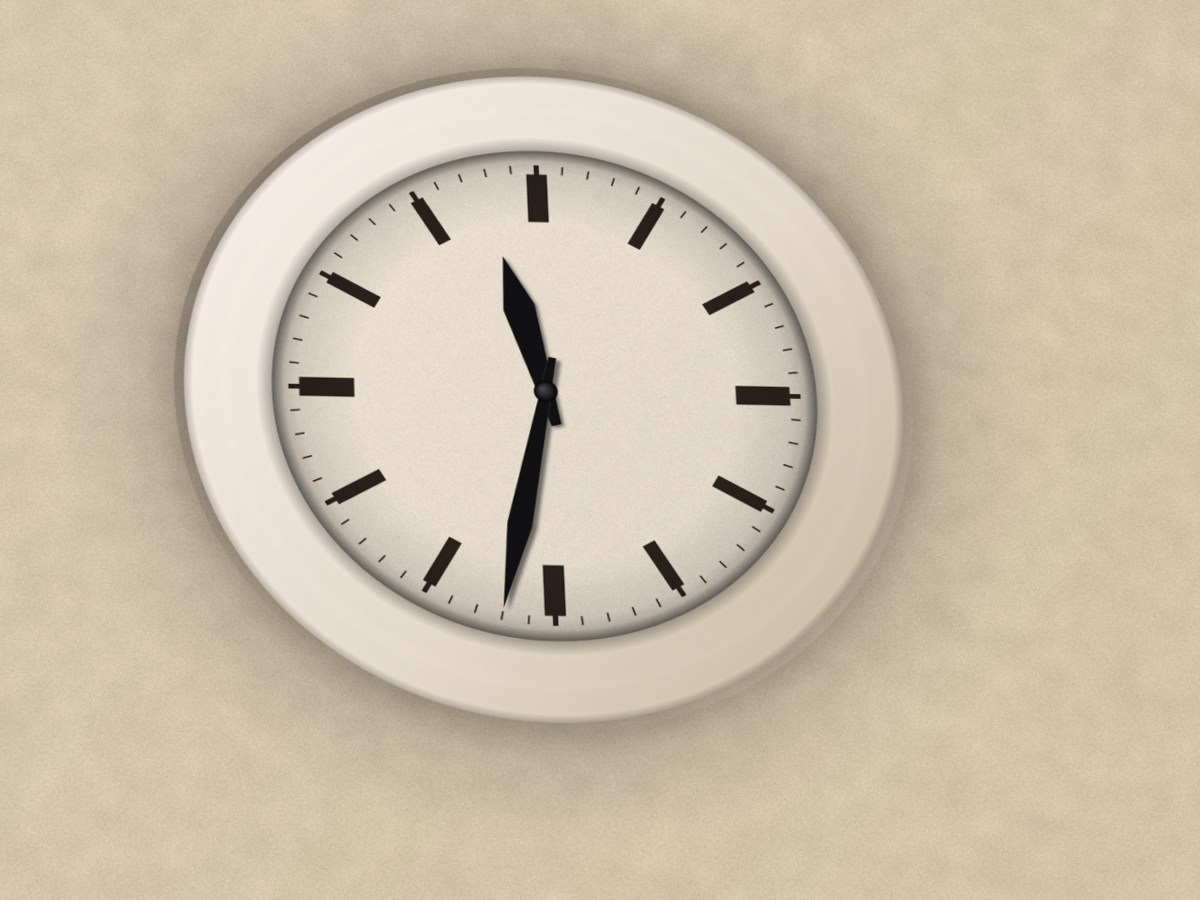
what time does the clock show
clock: 11:32
